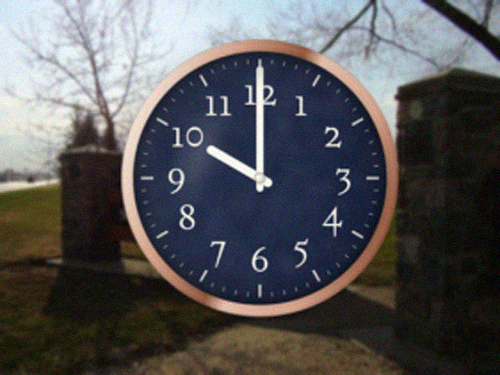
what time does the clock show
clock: 10:00
